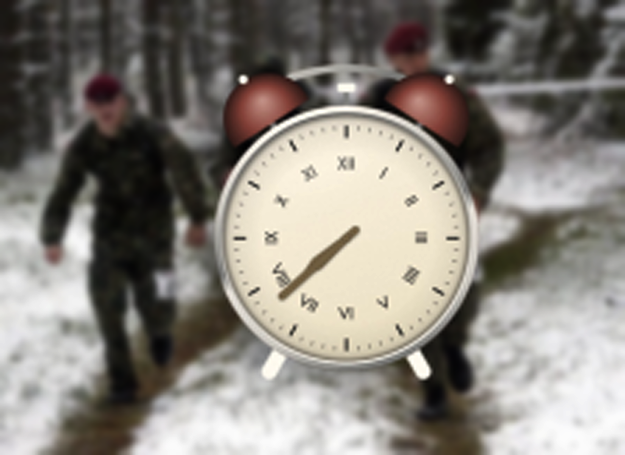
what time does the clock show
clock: 7:38
